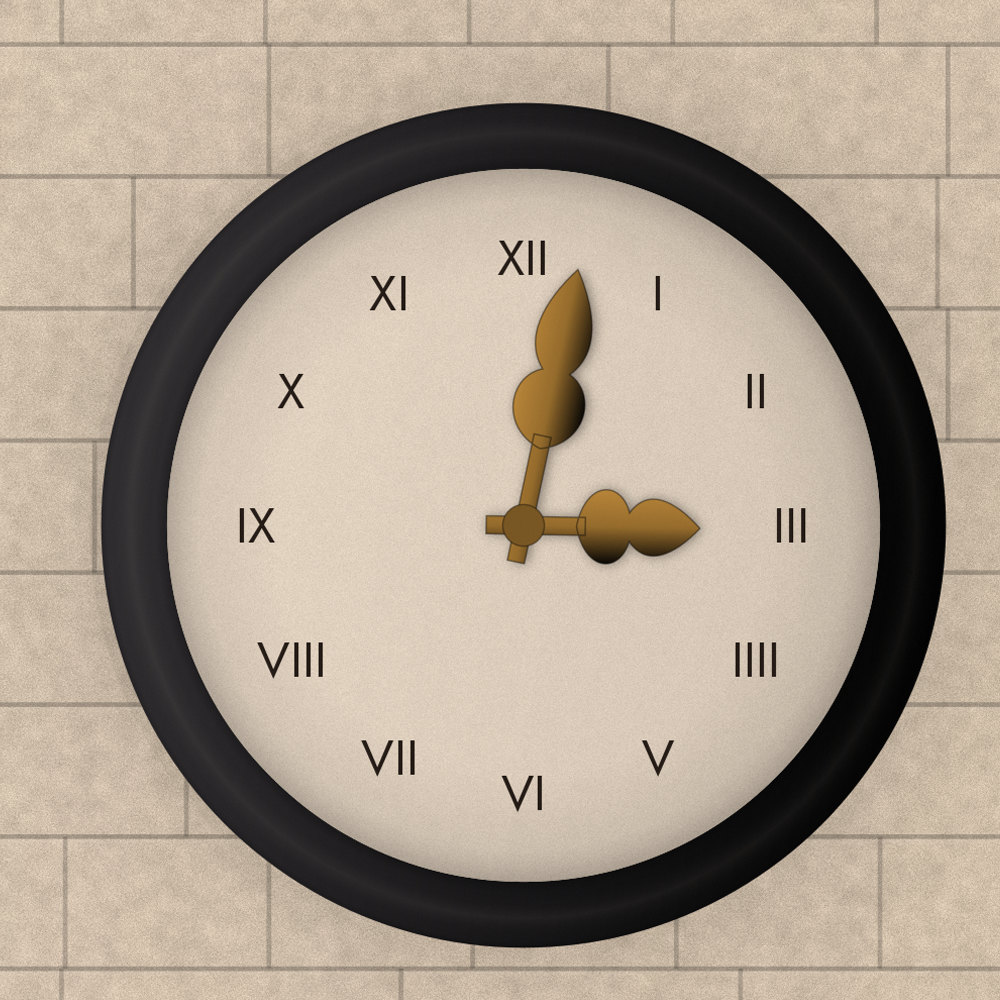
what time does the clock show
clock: 3:02
